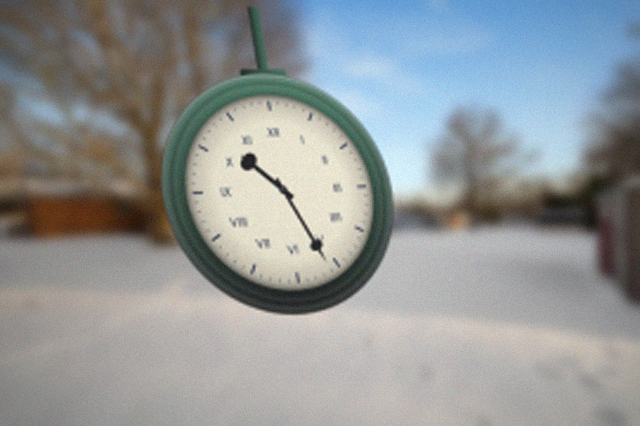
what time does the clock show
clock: 10:26
